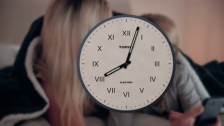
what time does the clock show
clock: 8:03
